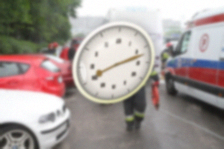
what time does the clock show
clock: 8:12
